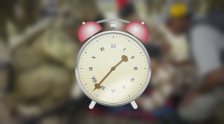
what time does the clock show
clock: 1:37
